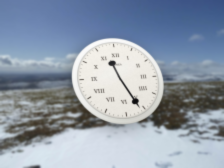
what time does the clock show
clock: 11:26
